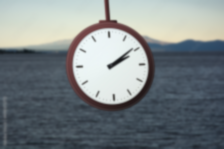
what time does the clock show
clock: 2:09
